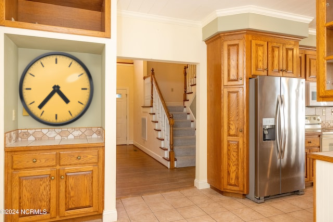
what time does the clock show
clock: 4:37
